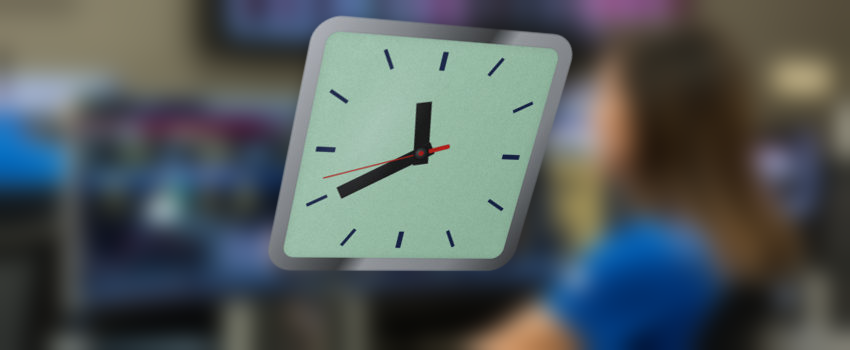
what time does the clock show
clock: 11:39:42
